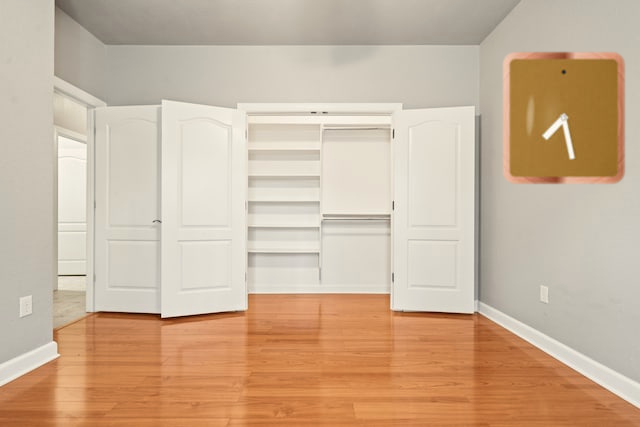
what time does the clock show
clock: 7:28
